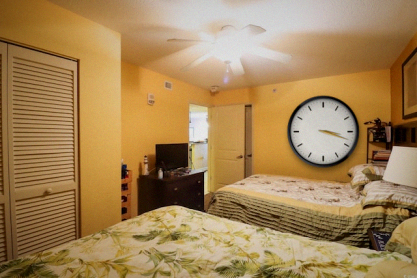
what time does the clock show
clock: 3:18
